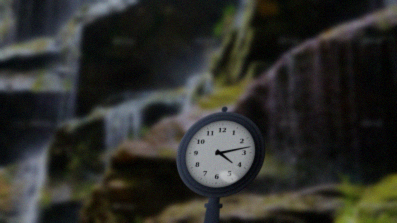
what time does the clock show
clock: 4:13
